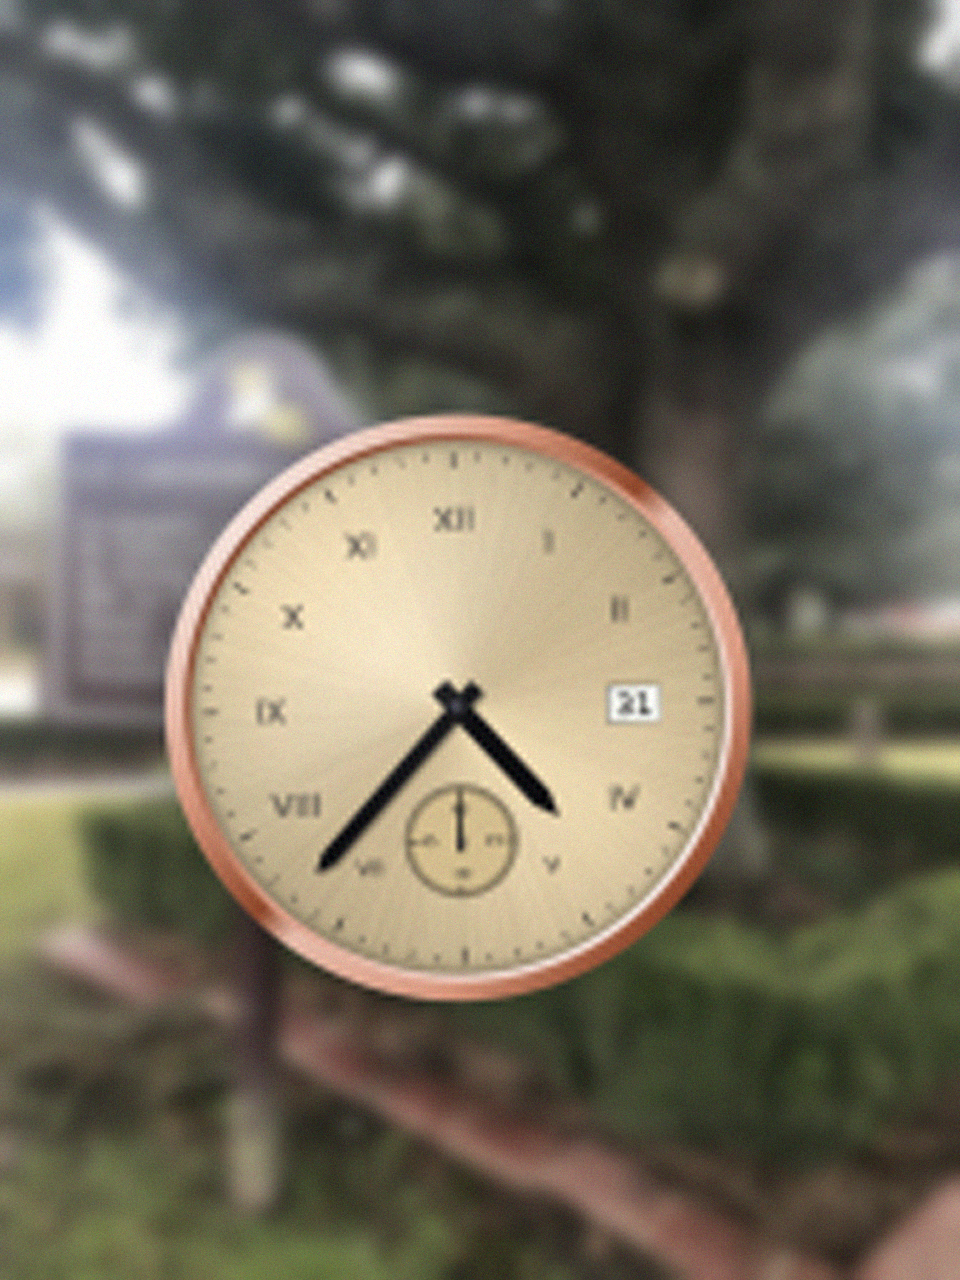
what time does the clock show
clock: 4:37
